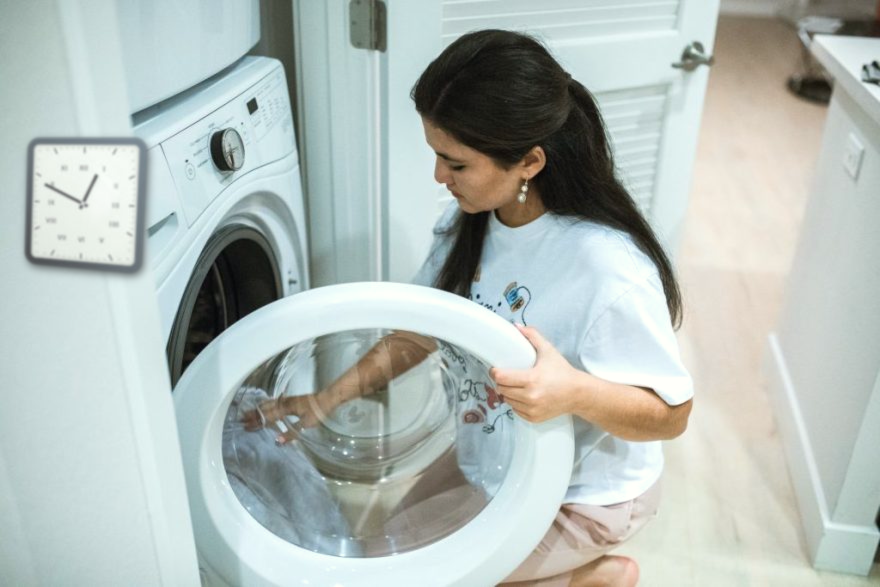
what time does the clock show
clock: 12:49
